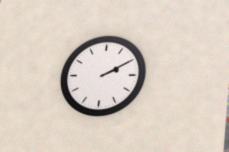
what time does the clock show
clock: 2:10
